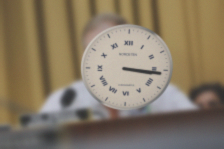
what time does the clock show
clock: 3:16
